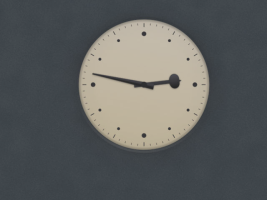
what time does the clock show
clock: 2:47
